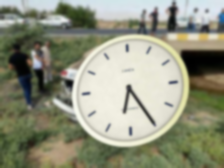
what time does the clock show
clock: 6:25
